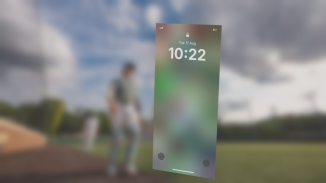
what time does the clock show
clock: 10:22
